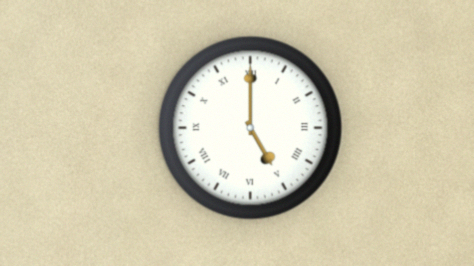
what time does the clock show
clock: 5:00
